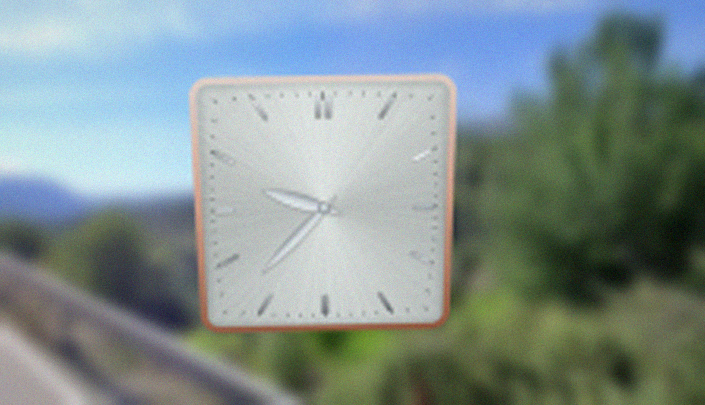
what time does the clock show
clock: 9:37
